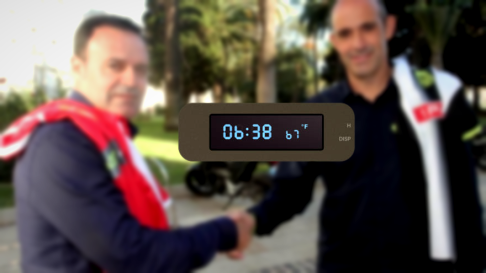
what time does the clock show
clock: 6:38
